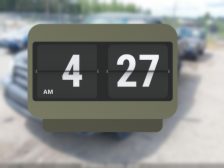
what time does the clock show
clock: 4:27
